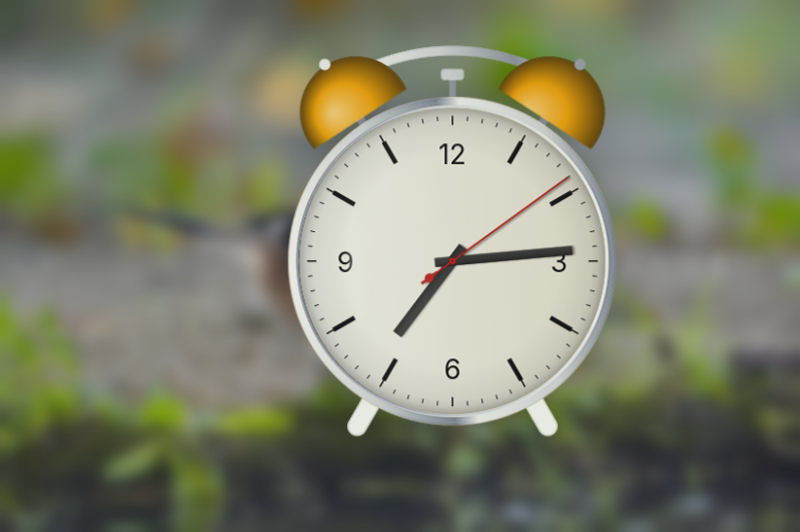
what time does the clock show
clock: 7:14:09
